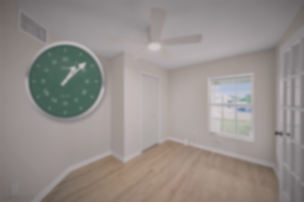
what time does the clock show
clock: 1:08
